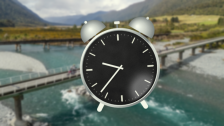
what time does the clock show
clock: 9:37
